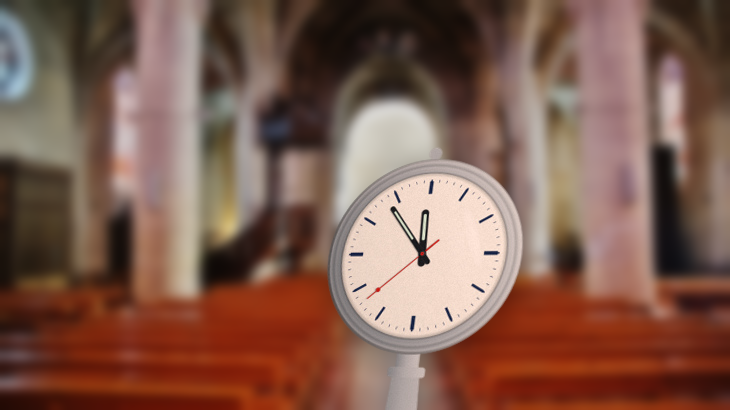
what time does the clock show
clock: 11:53:38
